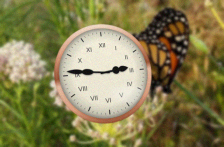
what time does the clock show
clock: 2:46
